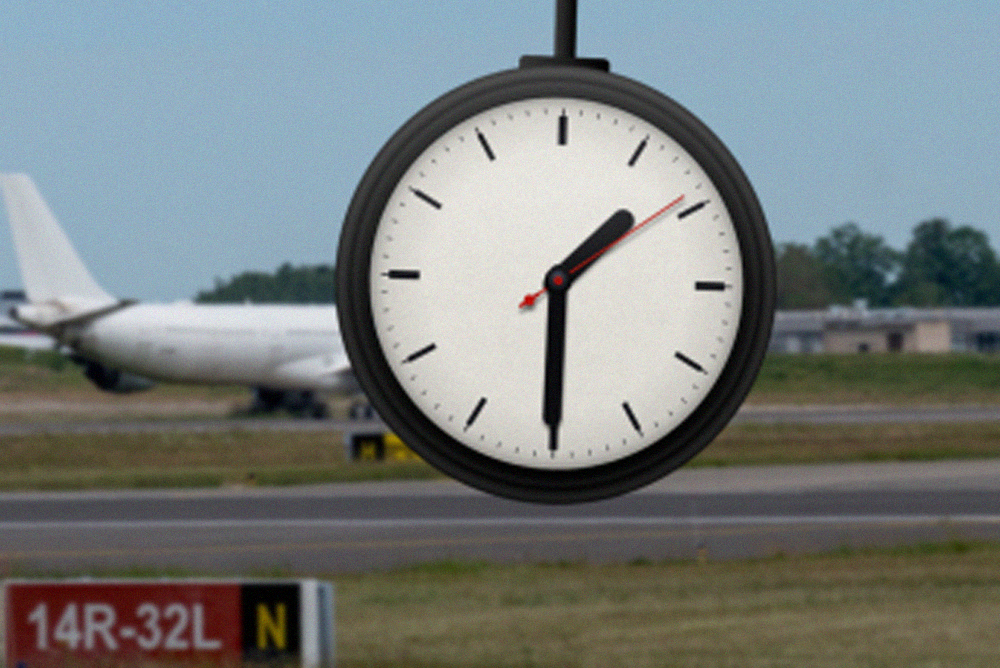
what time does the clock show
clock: 1:30:09
